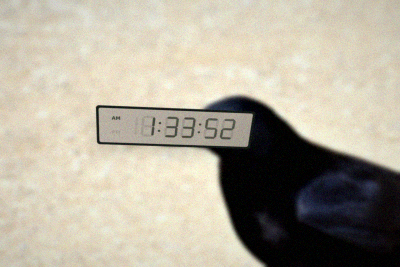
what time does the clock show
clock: 1:33:52
